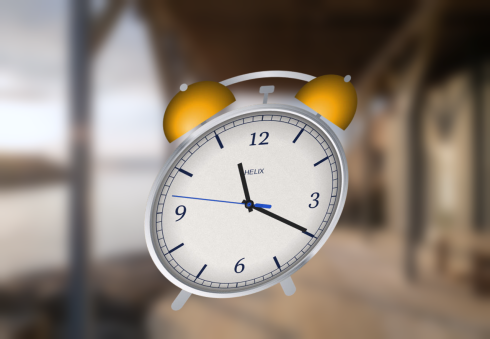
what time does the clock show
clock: 11:19:47
